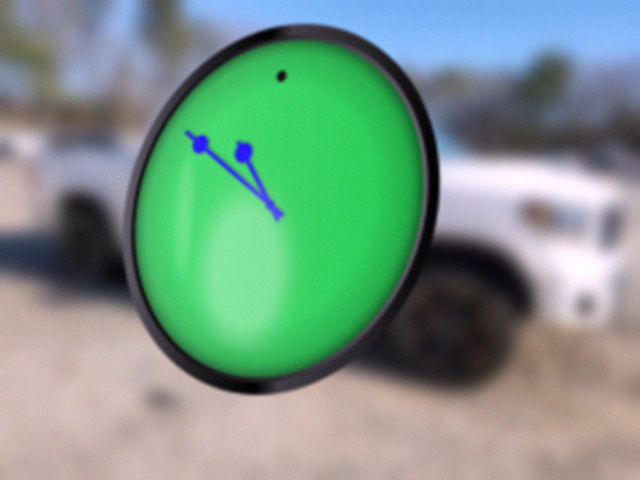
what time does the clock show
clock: 10:51
